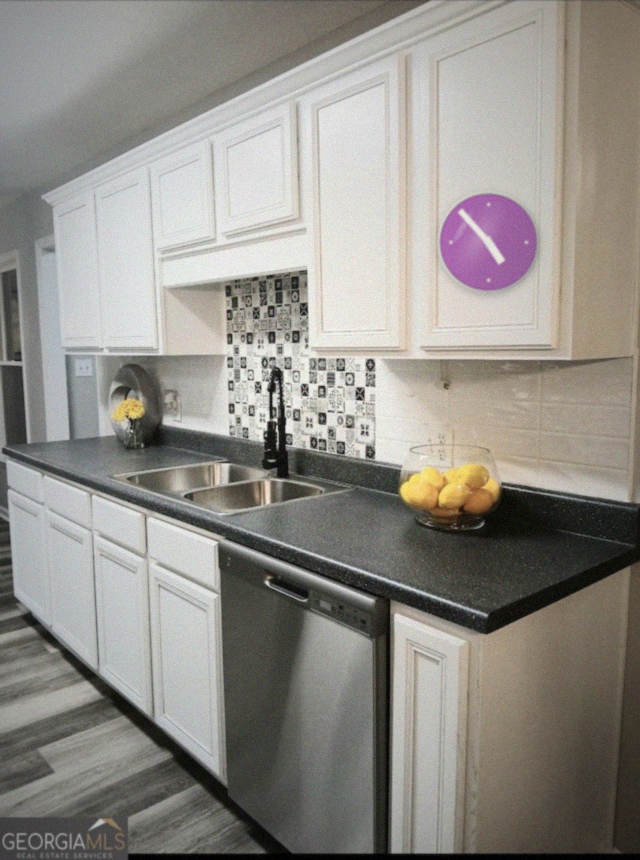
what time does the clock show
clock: 4:53
